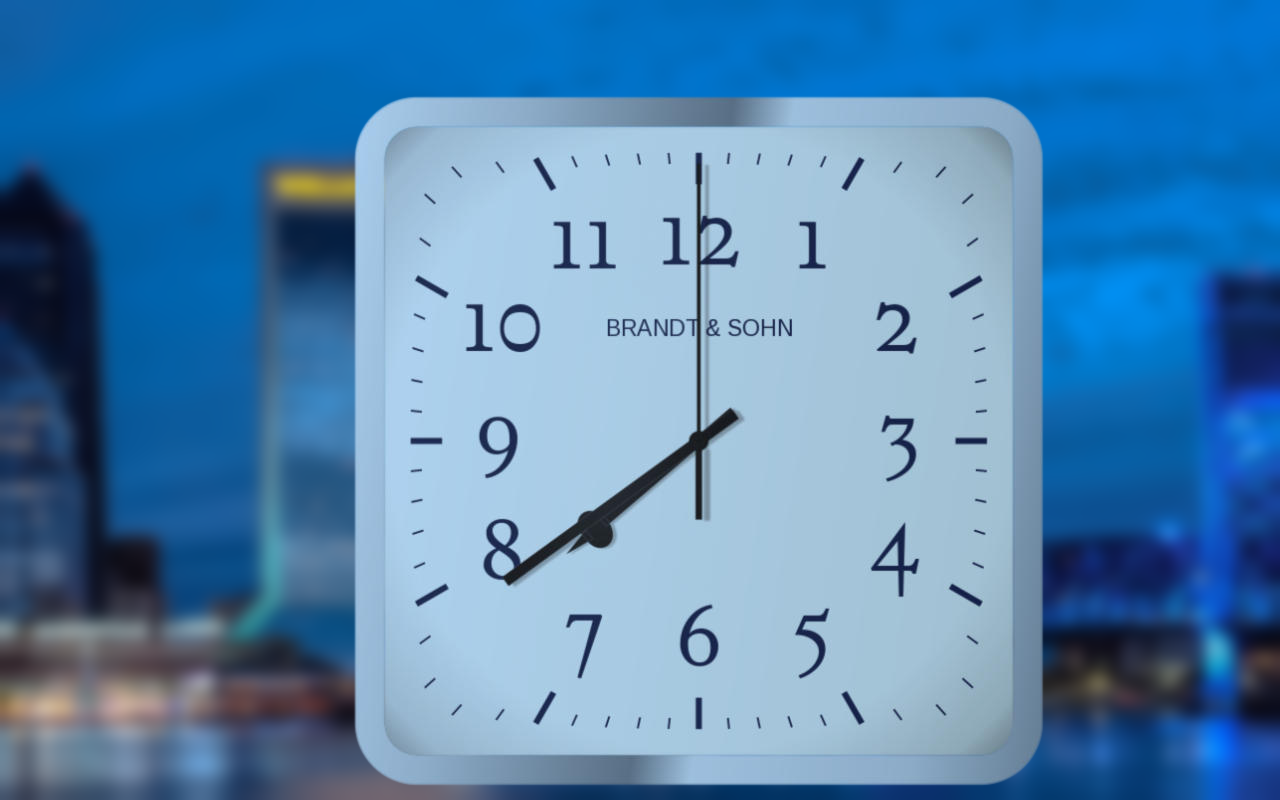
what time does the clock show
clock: 7:39:00
